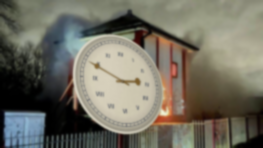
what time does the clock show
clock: 2:49
